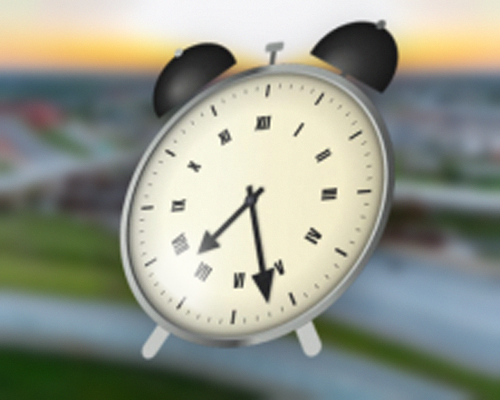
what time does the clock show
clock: 7:27
